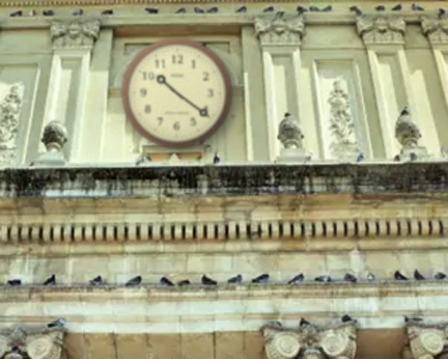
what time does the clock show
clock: 10:21
